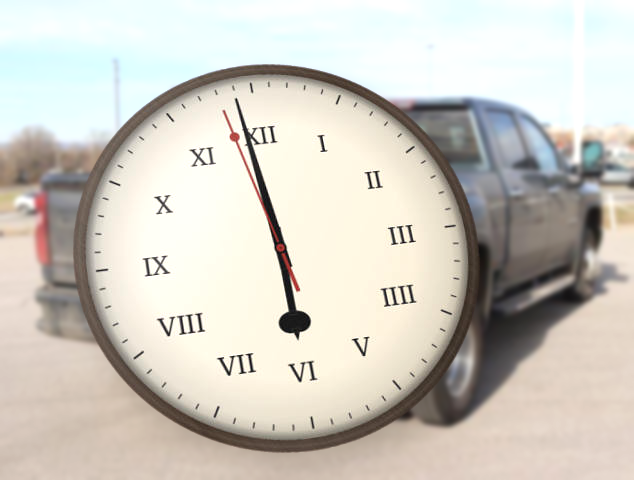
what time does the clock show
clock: 5:58:58
